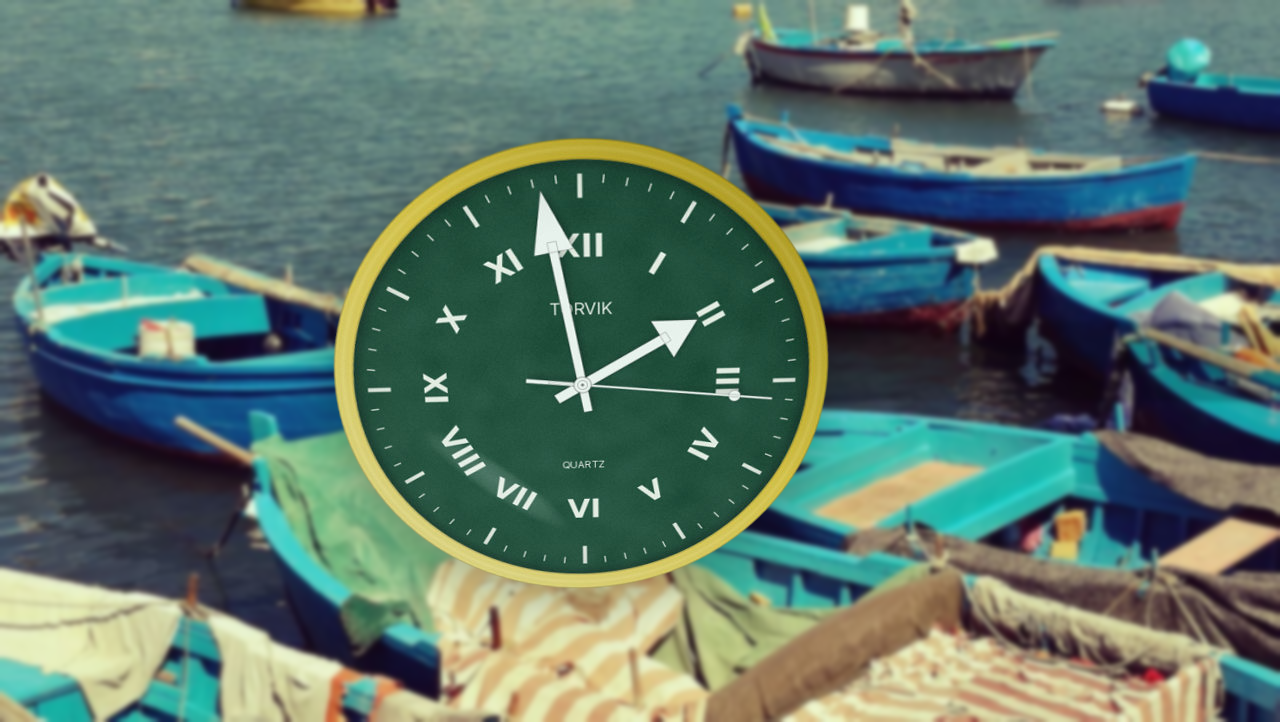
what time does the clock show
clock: 1:58:16
